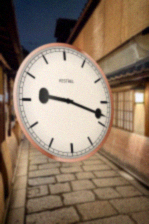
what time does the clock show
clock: 9:18
